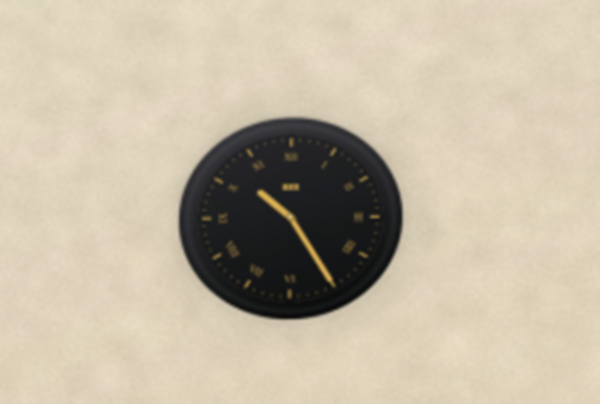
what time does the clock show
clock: 10:25
